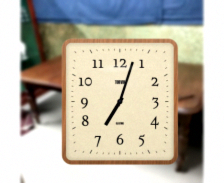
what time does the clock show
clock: 7:03
